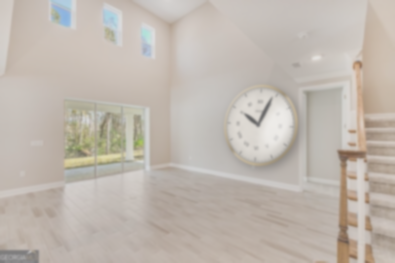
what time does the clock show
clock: 10:04
